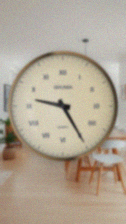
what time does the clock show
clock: 9:25
